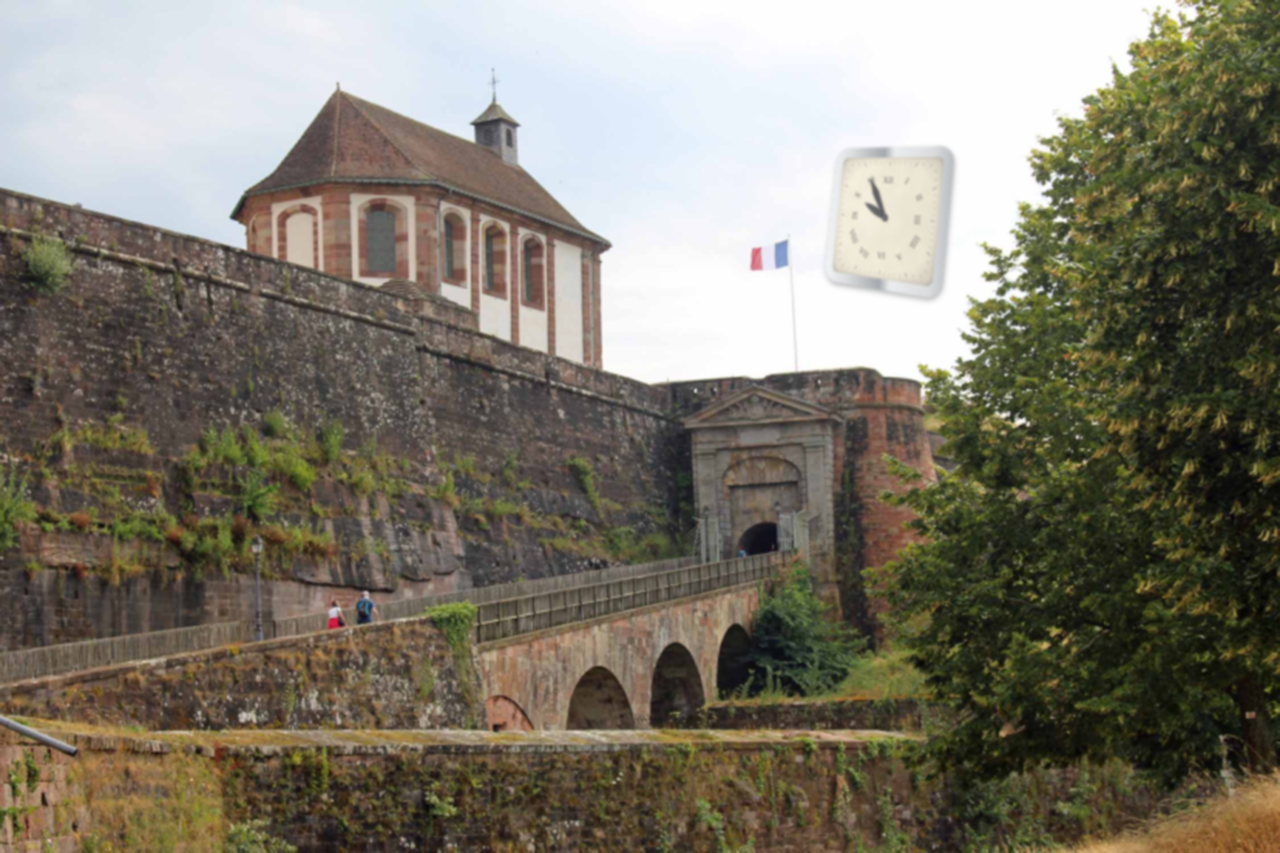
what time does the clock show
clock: 9:55
